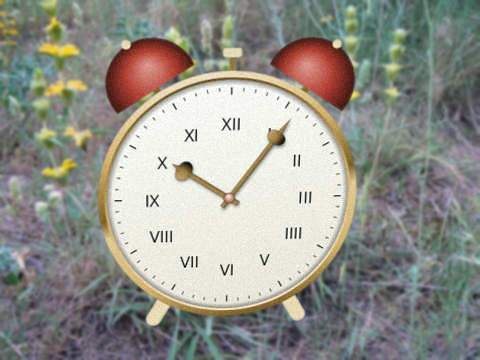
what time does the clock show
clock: 10:06
